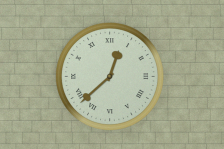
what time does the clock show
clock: 12:38
